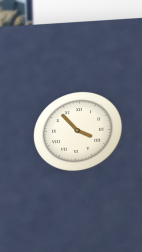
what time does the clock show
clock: 3:53
